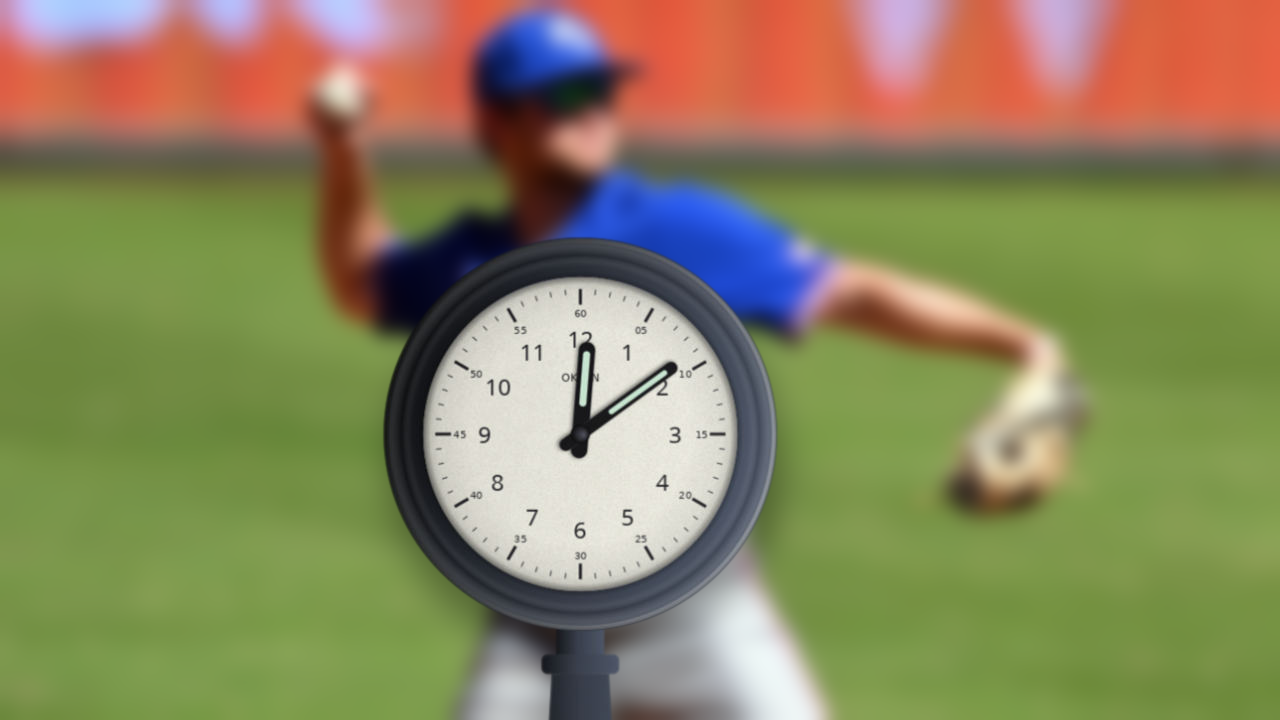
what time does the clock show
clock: 12:09
